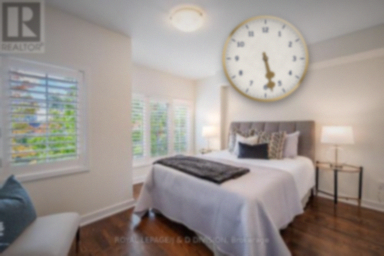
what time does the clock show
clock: 5:28
